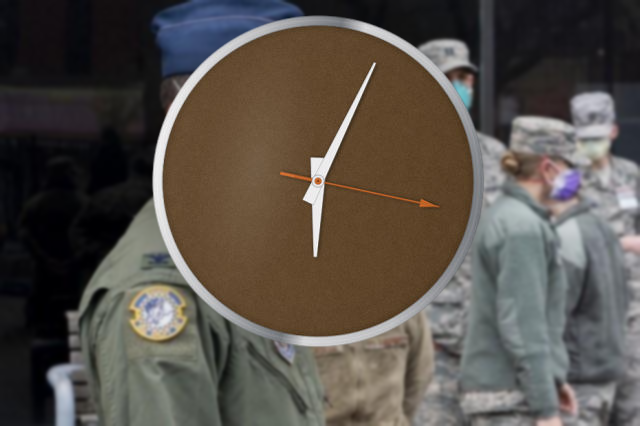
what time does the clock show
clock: 6:04:17
